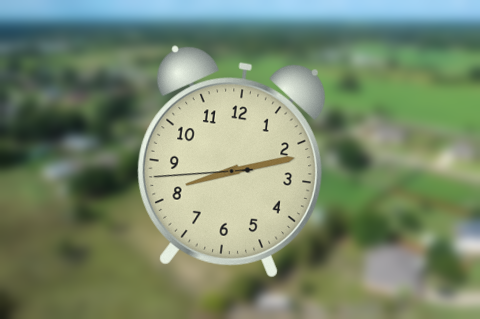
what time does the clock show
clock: 8:11:43
